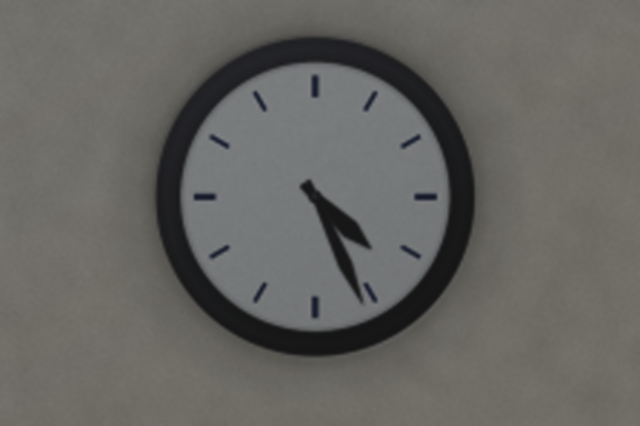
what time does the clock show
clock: 4:26
